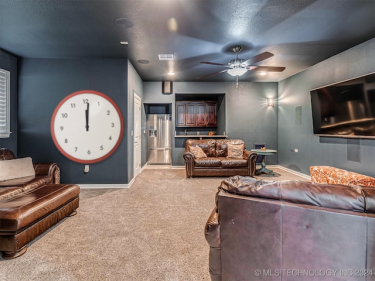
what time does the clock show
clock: 12:01
